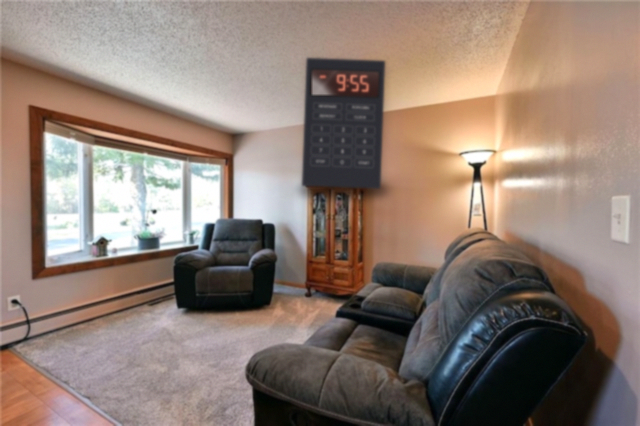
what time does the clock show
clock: 9:55
